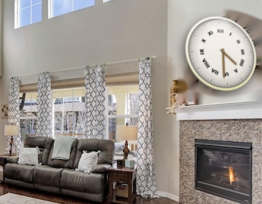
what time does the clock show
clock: 4:31
